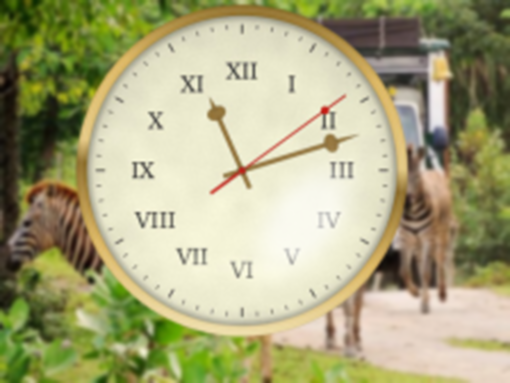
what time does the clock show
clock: 11:12:09
